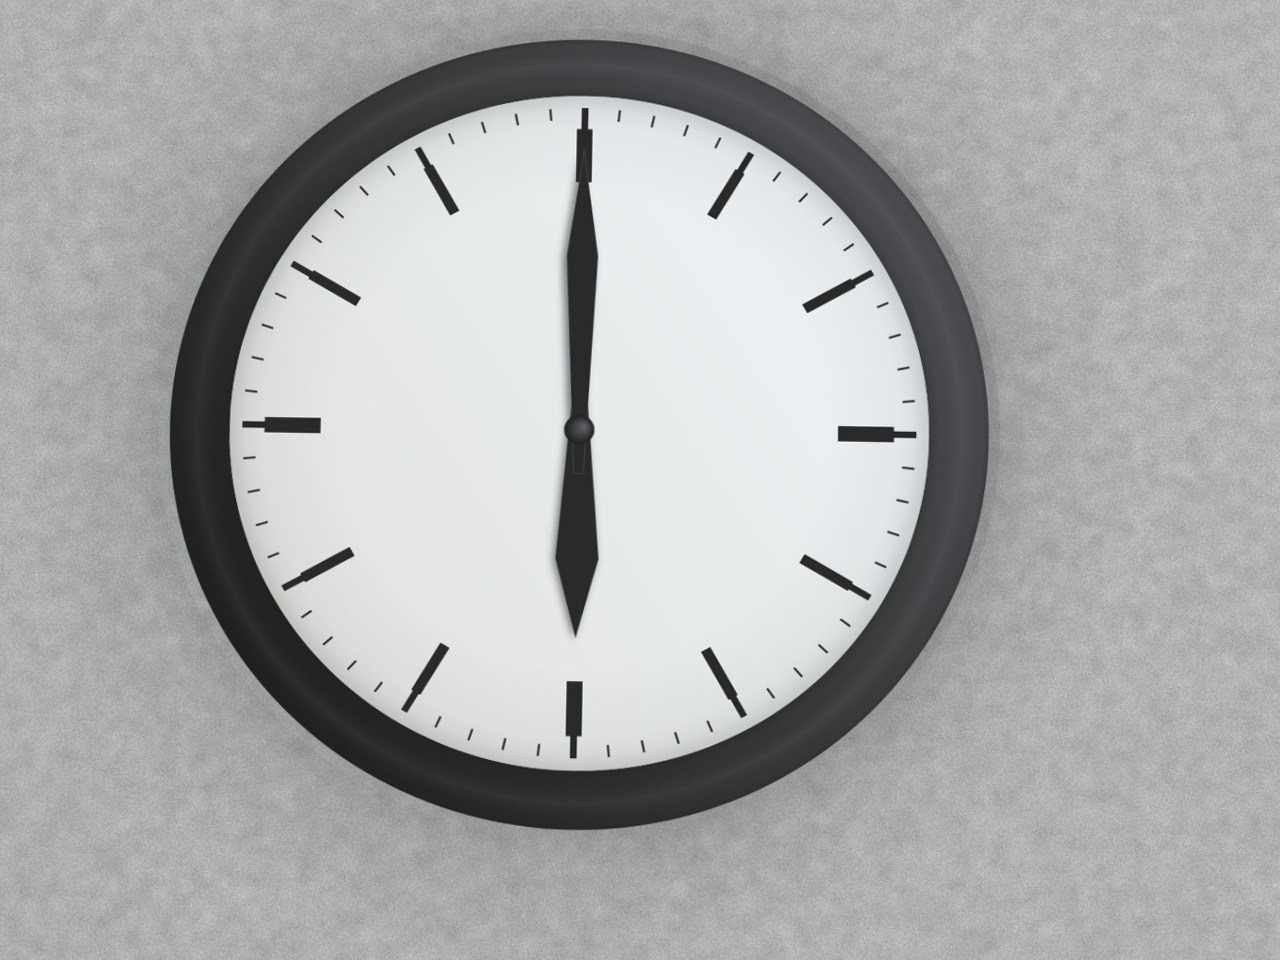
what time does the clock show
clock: 6:00
